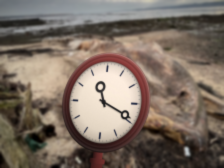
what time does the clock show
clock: 11:19
